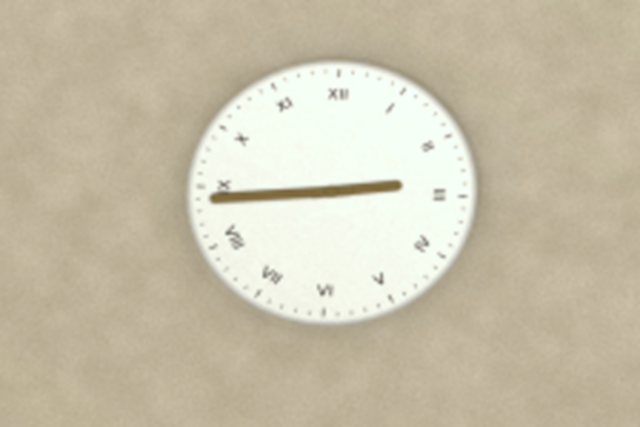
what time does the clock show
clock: 2:44
